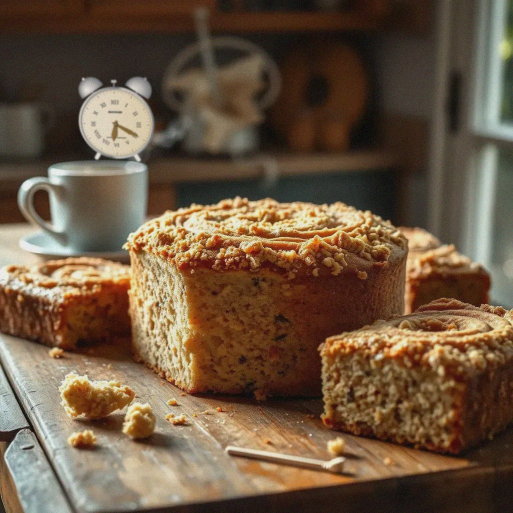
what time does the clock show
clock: 6:20
